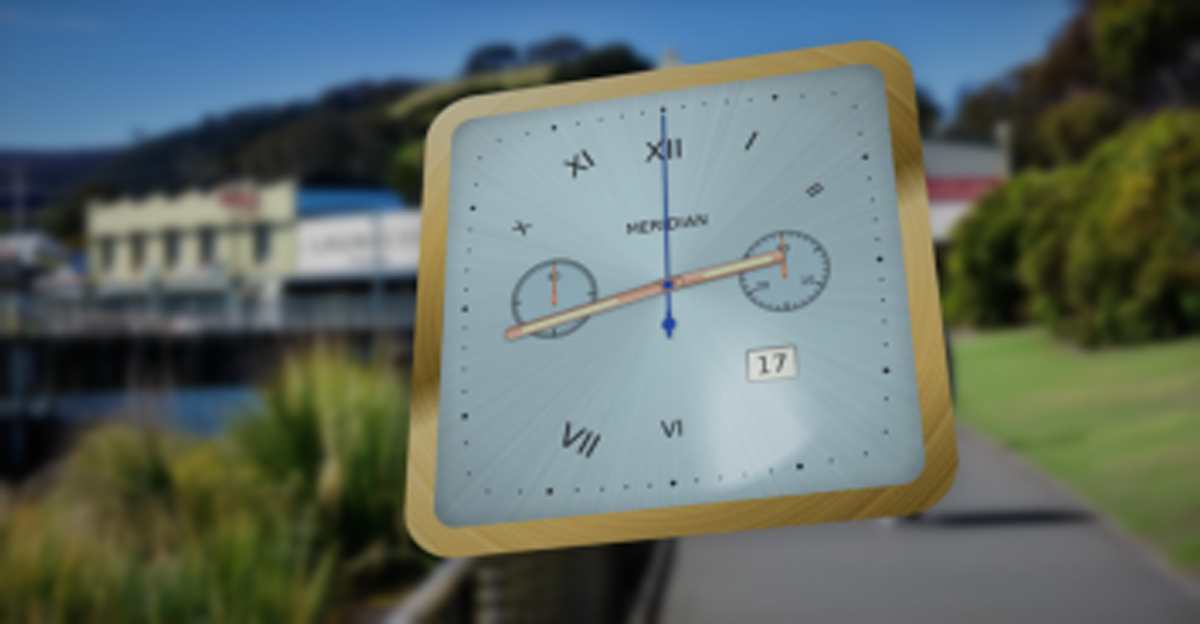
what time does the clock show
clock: 2:43
